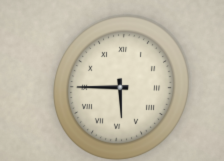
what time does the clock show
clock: 5:45
